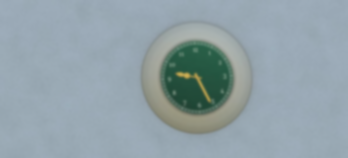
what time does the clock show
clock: 9:26
